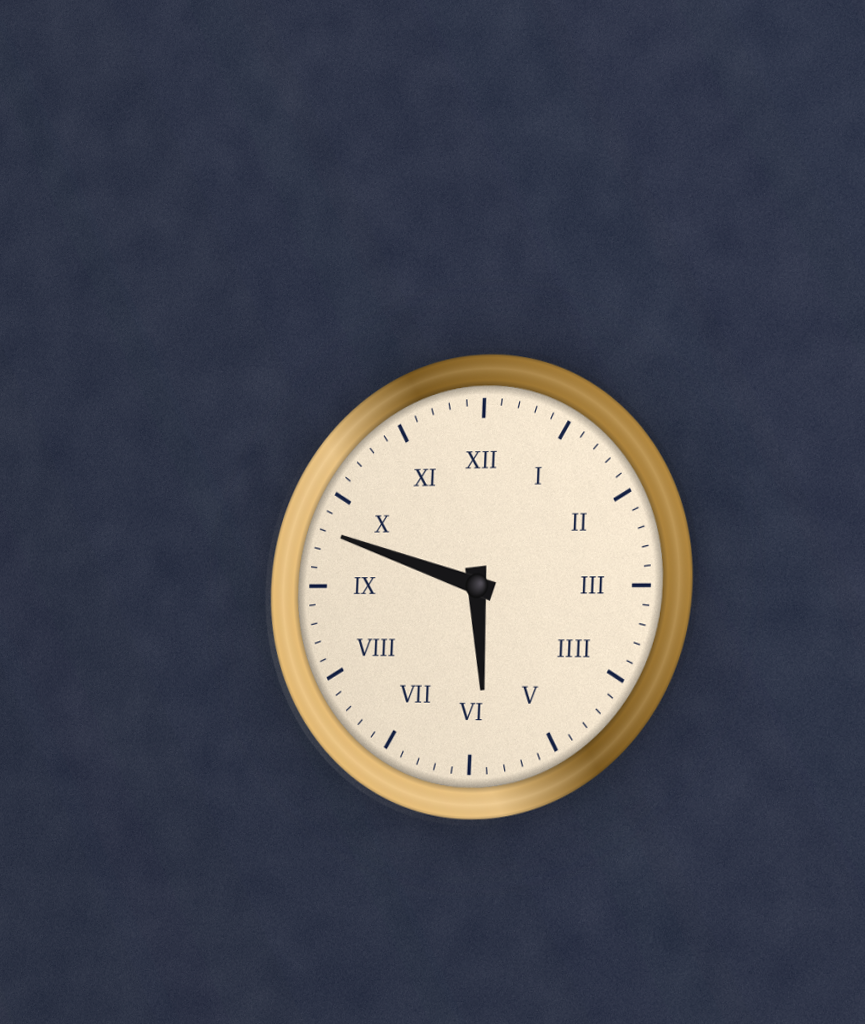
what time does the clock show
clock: 5:48
